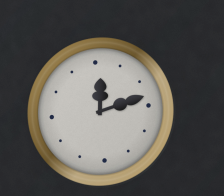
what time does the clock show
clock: 12:13
